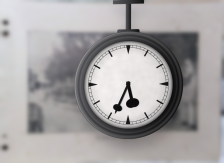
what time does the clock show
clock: 5:34
